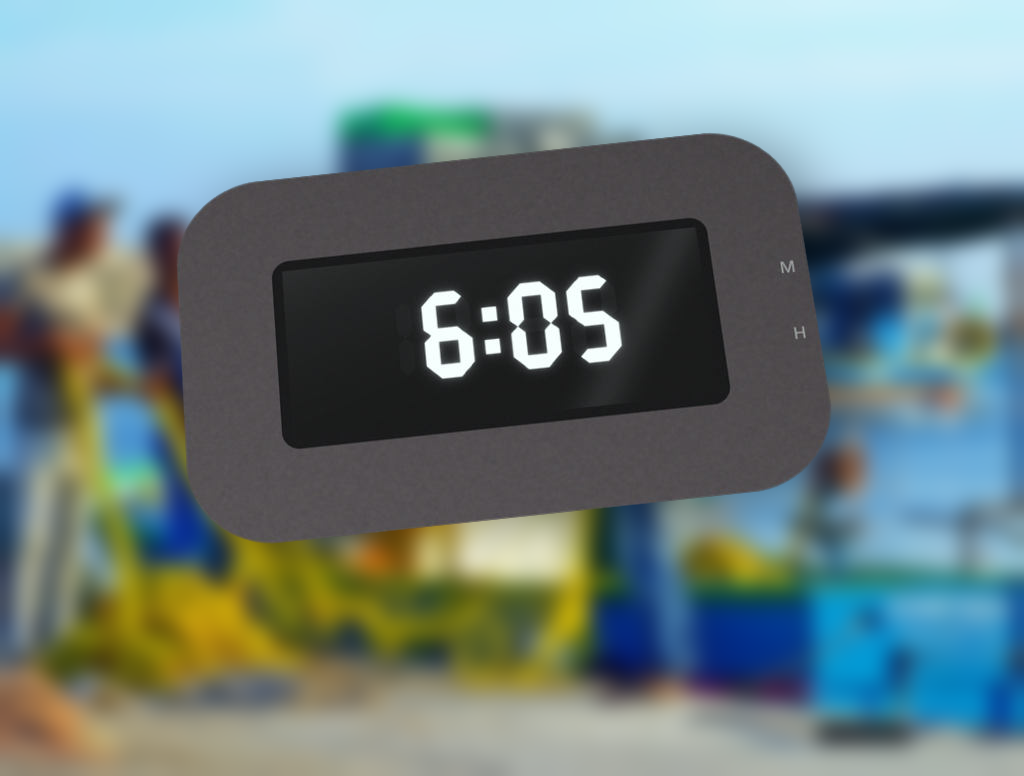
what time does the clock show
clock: 6:05
